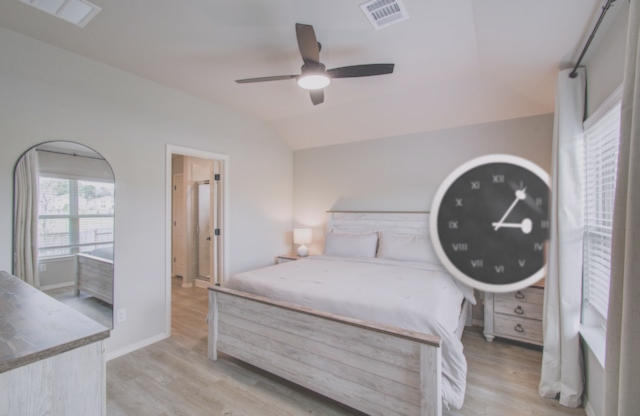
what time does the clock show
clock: 3:06
